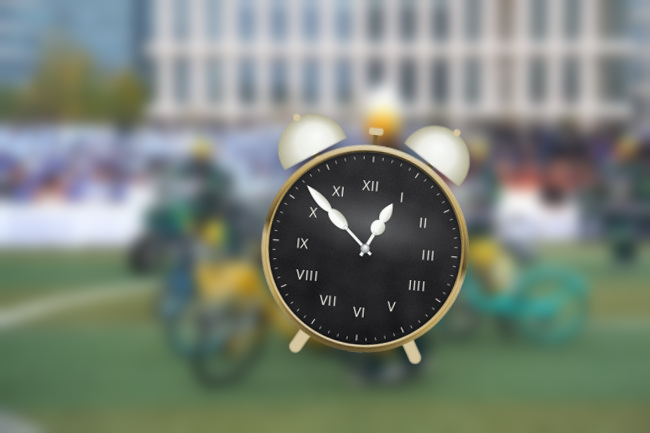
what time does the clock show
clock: 12:52
